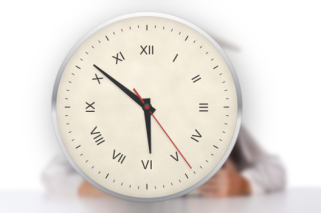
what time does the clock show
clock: 5:51:24
